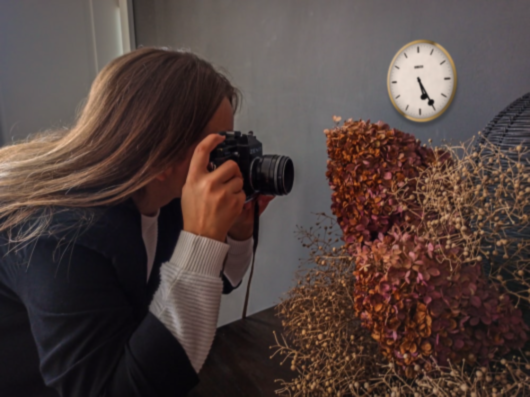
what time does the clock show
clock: 5:25
